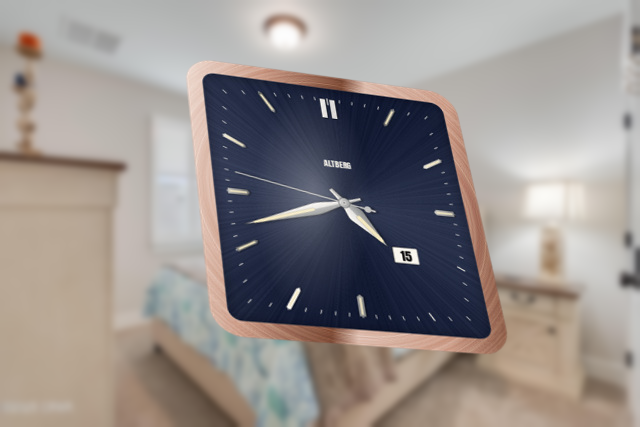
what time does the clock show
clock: 4:41:47
